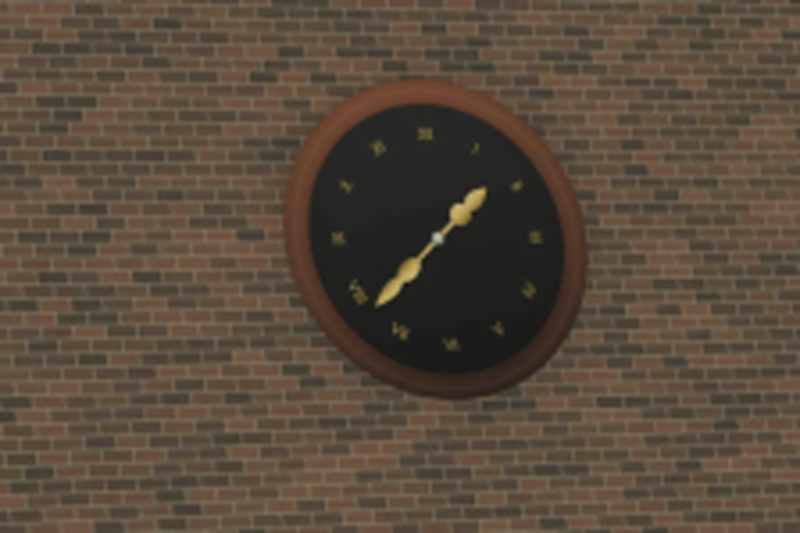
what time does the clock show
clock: 1:38
